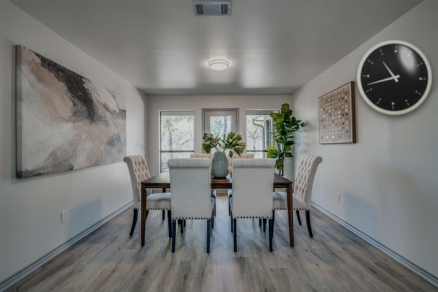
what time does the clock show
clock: 10:42
